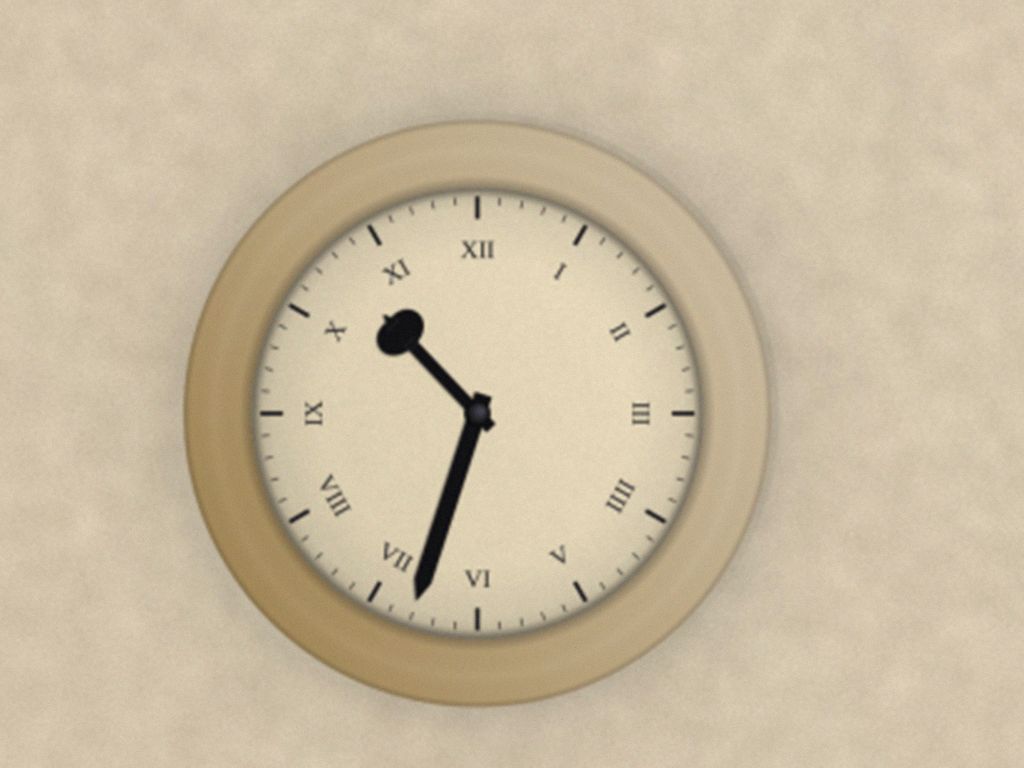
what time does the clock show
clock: 10:33
